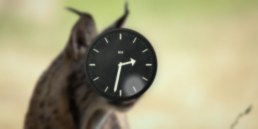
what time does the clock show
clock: 2:32
